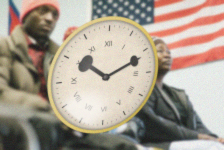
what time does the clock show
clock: 10:11
